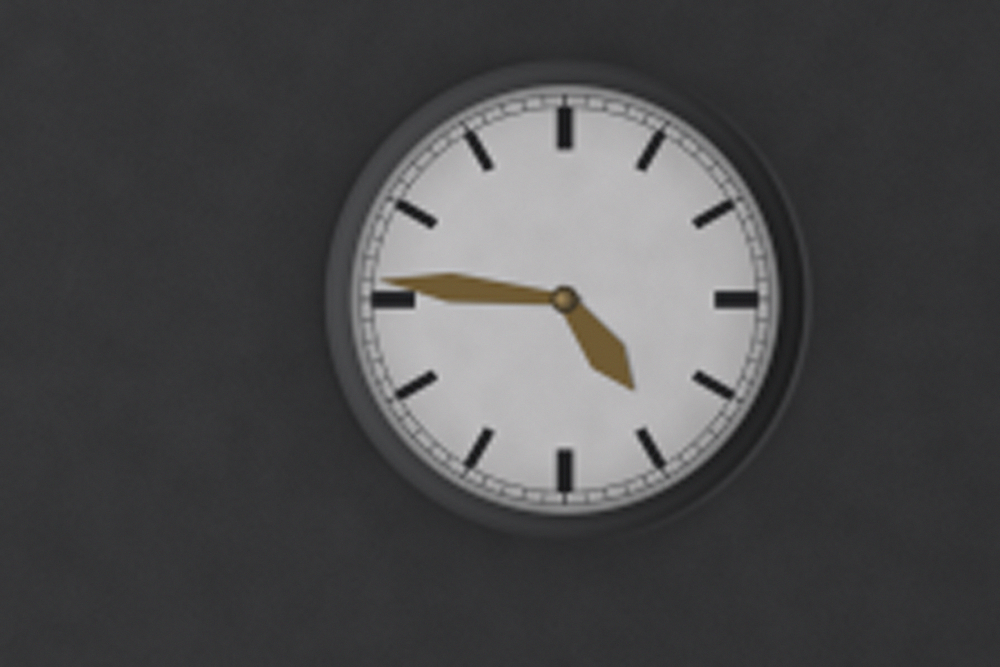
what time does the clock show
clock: 4:46
